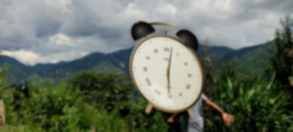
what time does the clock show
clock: 6:02
